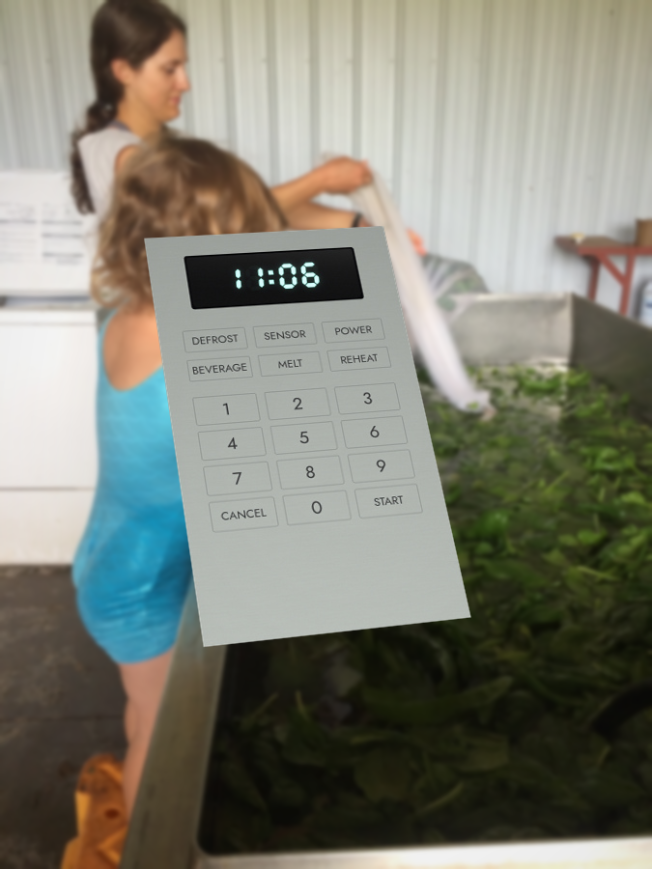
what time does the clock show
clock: 11:06
